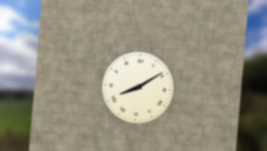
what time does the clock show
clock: 8:09
